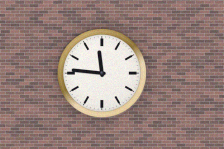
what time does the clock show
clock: 11:46
